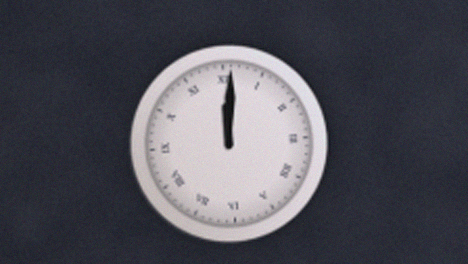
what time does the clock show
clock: 12:01
